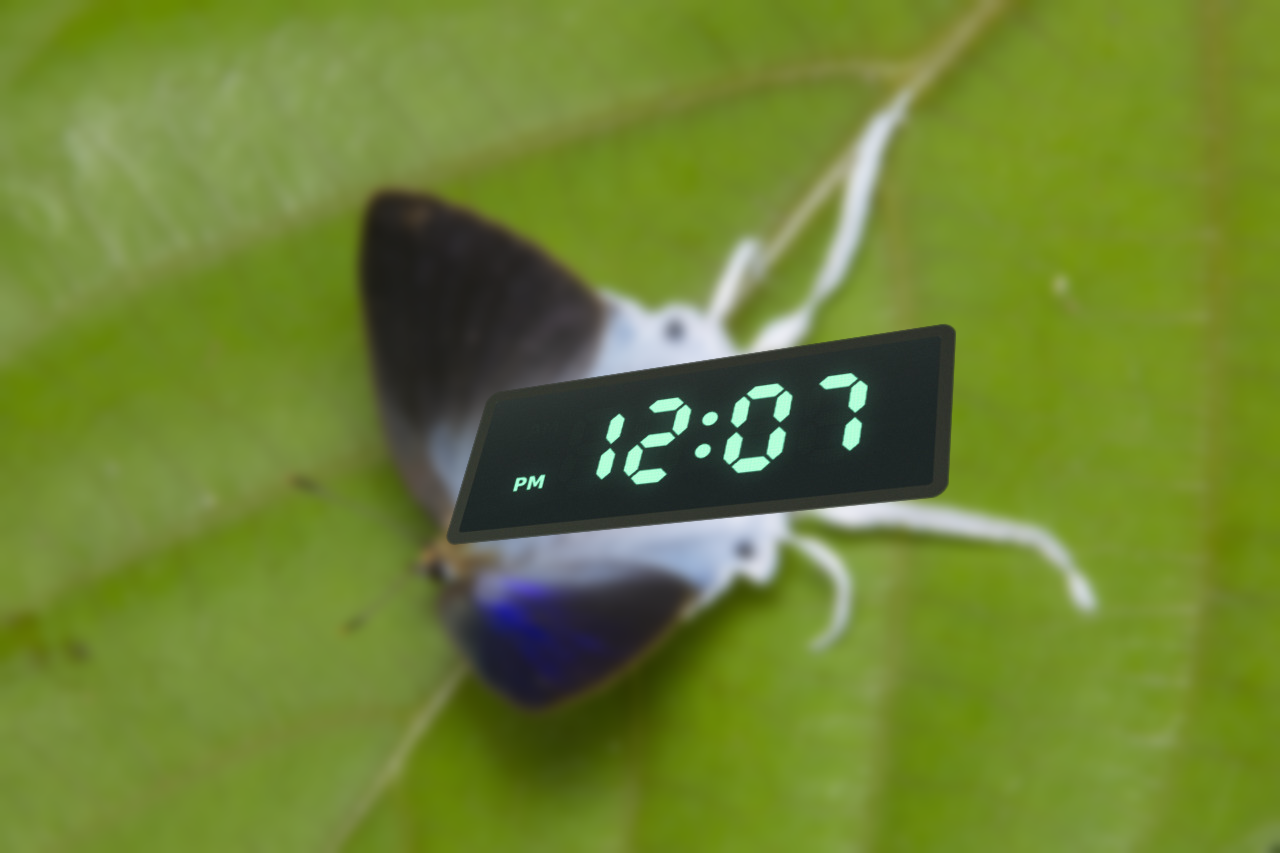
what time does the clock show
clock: 12:07
